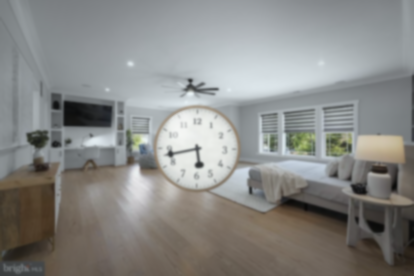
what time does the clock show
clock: 5:43
